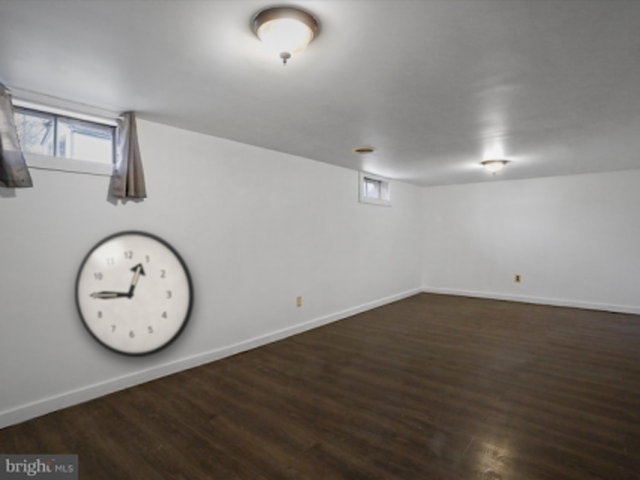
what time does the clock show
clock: 12:45
